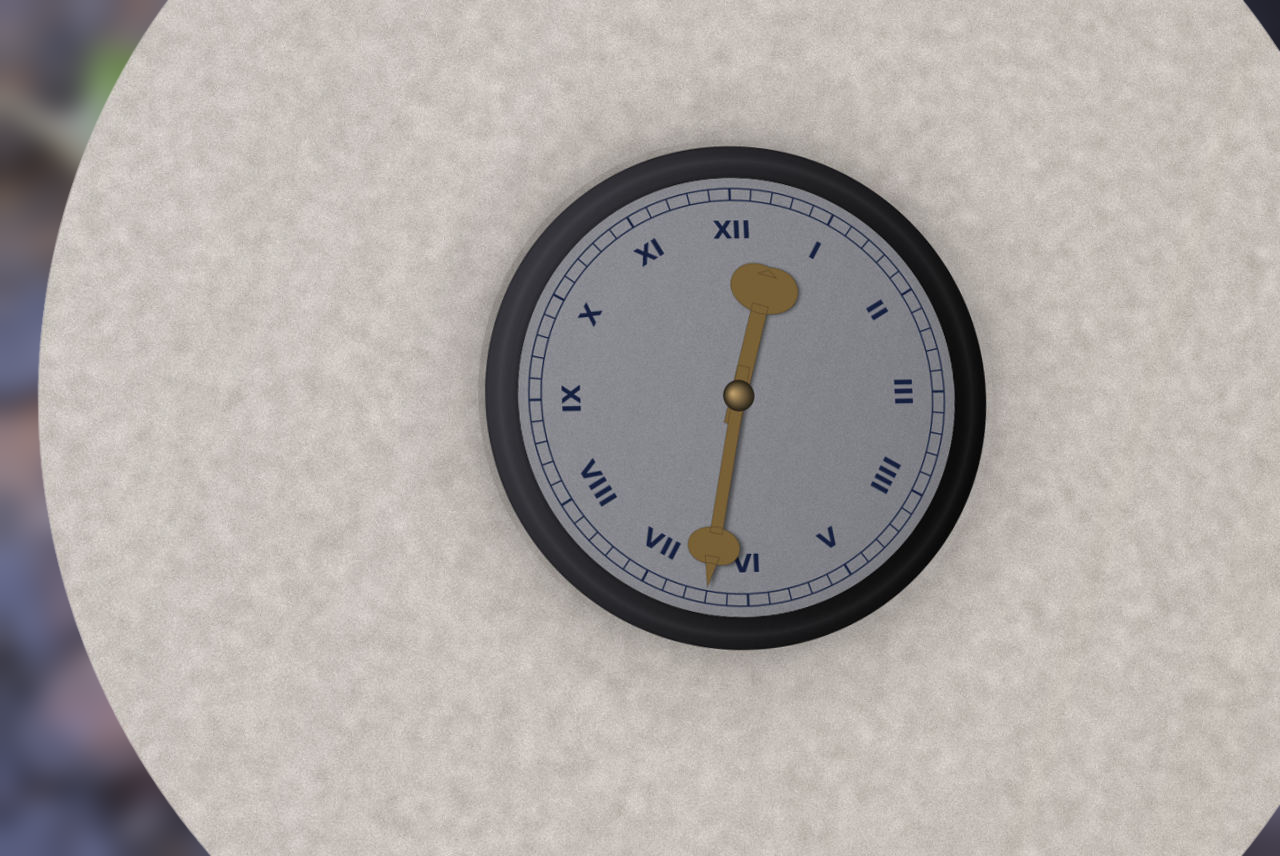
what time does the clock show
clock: 12:32
